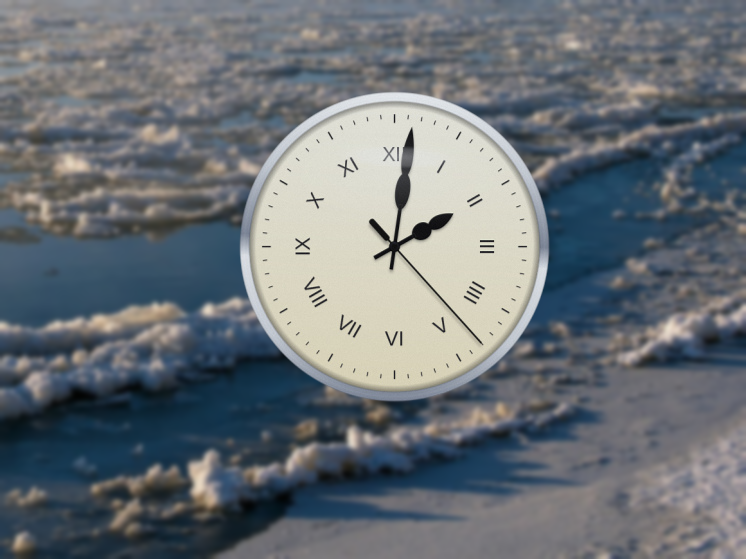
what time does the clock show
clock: 2:01:23
